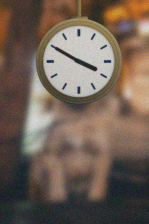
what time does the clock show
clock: 3:50
